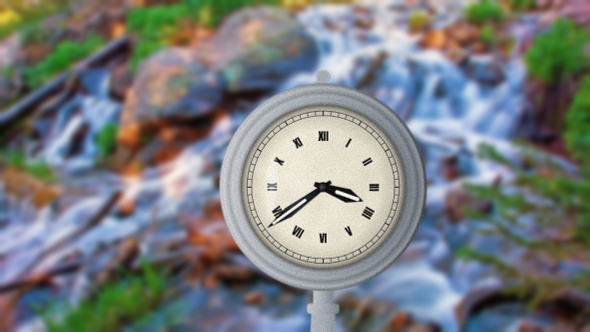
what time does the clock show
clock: 3:39
